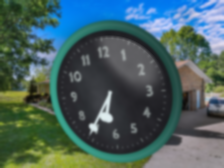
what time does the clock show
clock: 6:36
